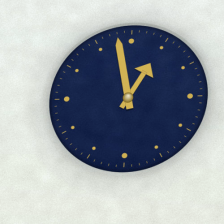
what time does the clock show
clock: 12:58
